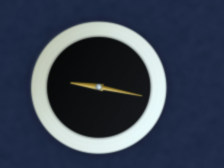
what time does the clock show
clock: 9:17
